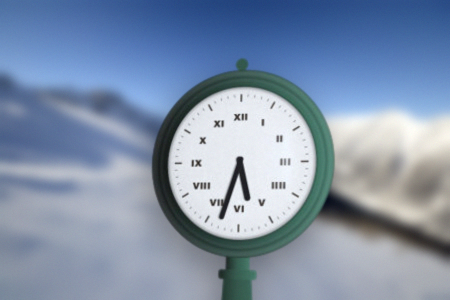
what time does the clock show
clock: 5:33
